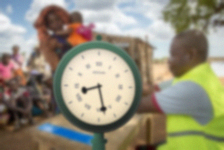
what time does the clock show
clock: 8:28
